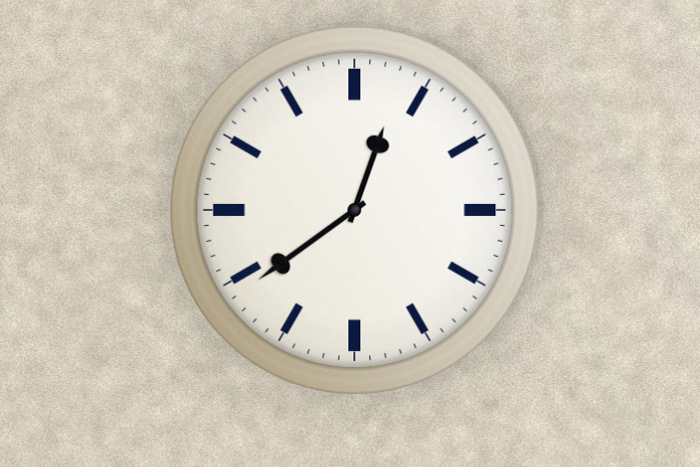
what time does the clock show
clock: 12:39
